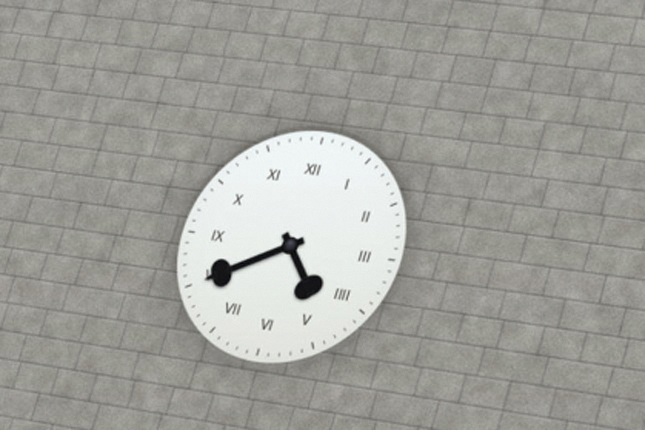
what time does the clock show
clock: 4:40
